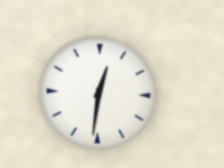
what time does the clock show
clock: 12:31
